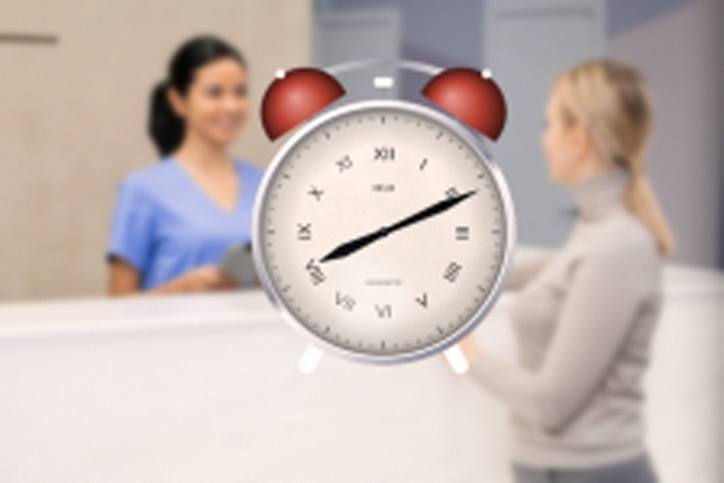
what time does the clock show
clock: 8:11
